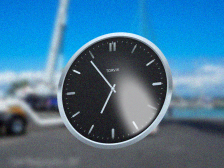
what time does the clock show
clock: 6:54
